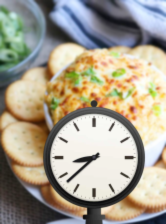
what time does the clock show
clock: 8:38
